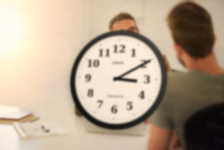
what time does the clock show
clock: 3:10
